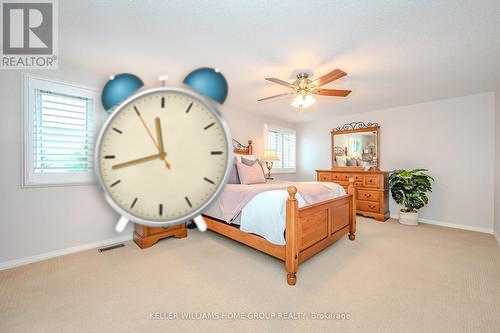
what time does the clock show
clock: 11:42:55
